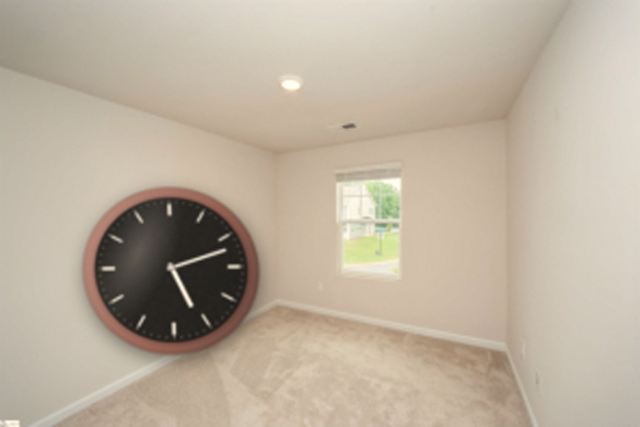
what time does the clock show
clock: 5:12
